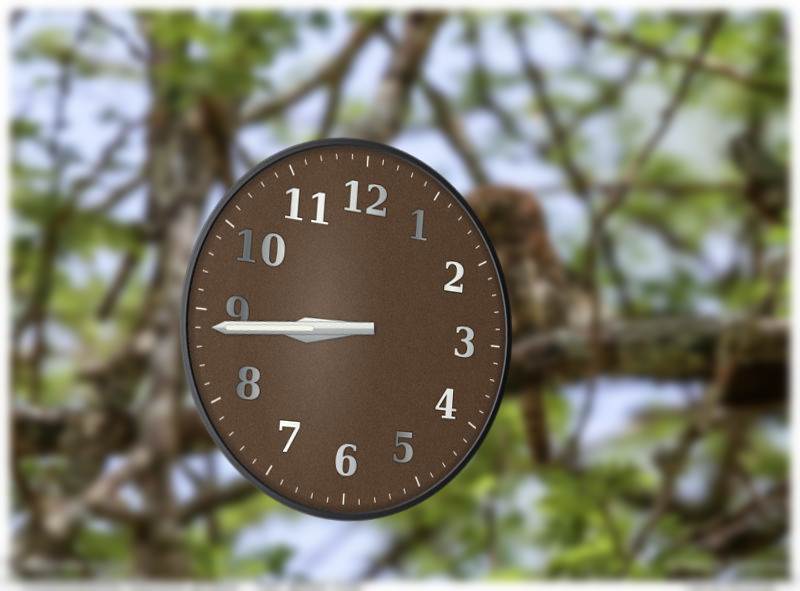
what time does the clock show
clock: 8:44
